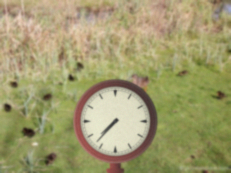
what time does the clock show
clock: 7:37
